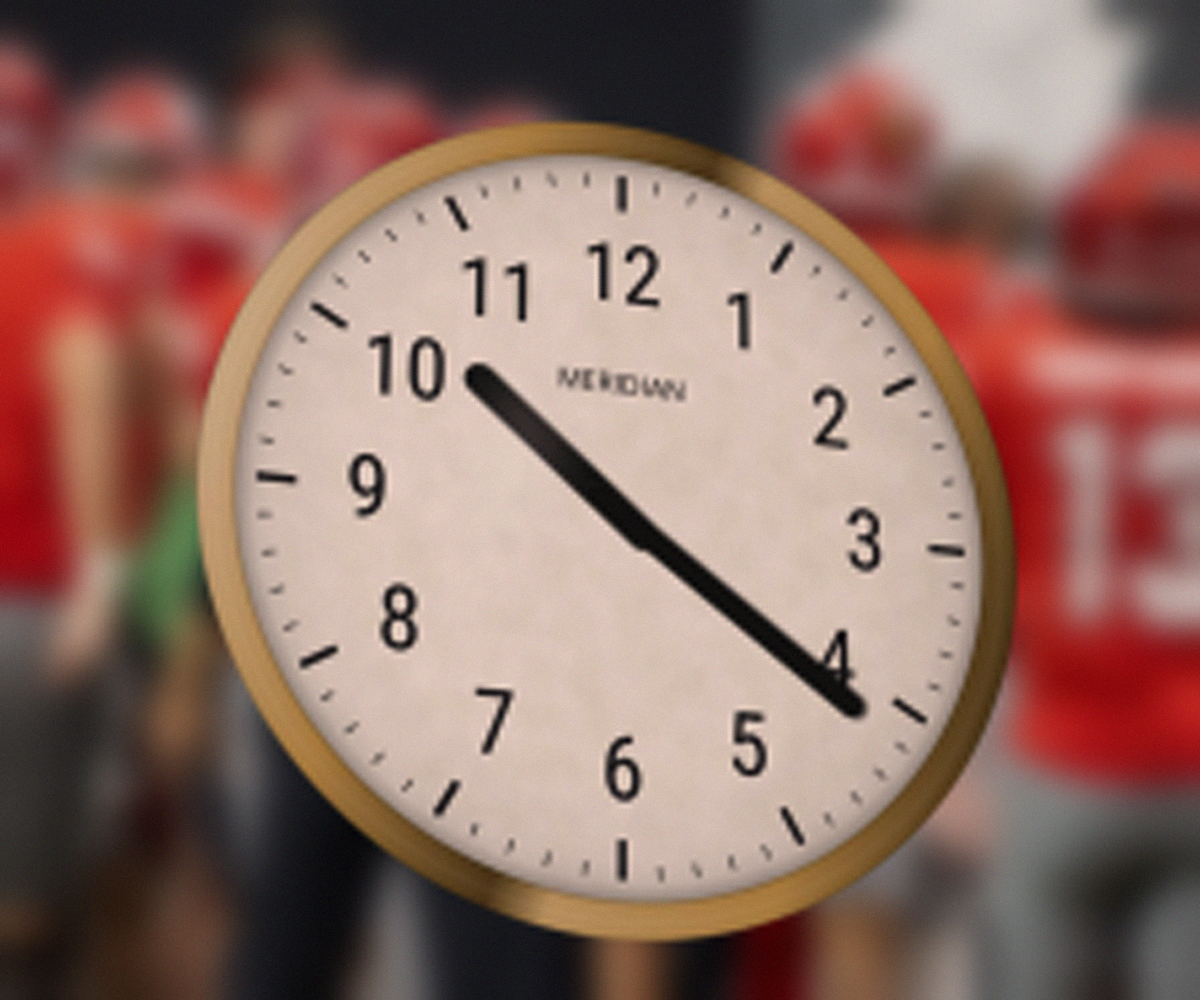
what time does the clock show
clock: 10:21
